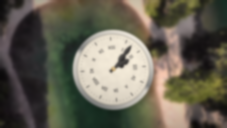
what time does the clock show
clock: 2:07
